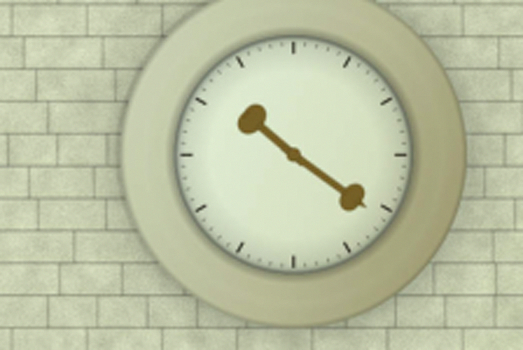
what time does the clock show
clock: 10:21
